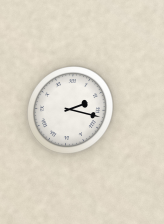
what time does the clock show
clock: 2:17
